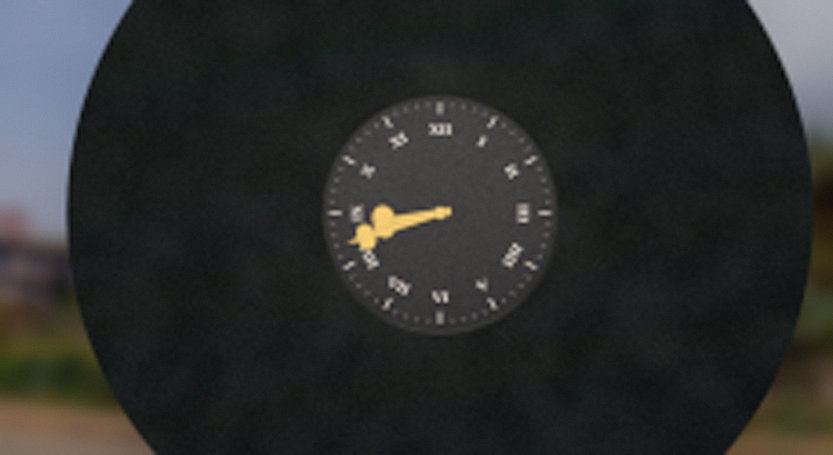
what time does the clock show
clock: 8:42
